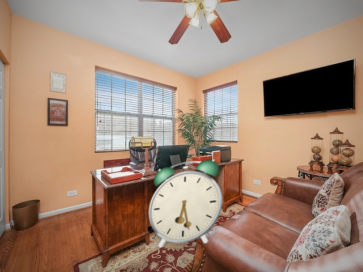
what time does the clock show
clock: 6:28
